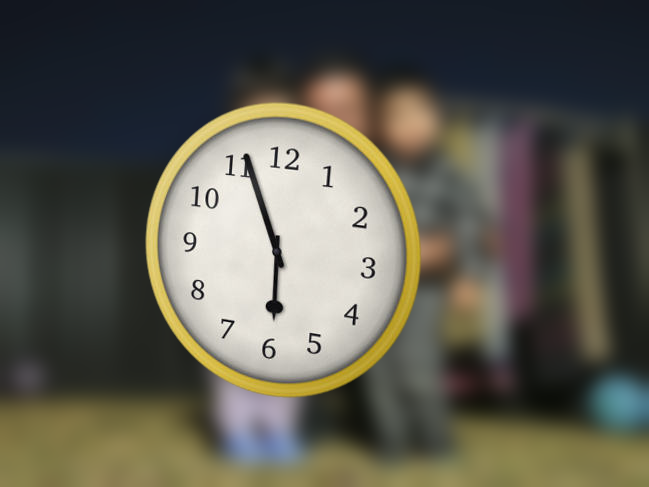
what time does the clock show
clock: 5:56
